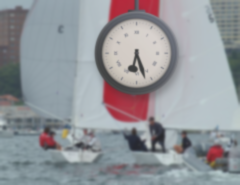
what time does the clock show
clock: 6:27
